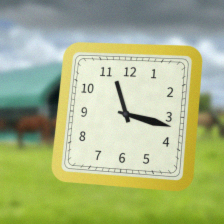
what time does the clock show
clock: 11:17
